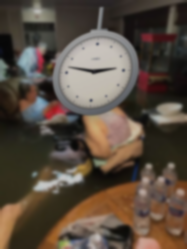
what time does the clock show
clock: 2:47
